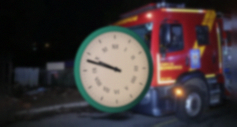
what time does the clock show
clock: 9:48
